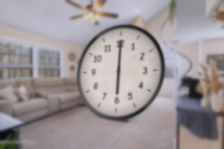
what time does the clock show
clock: 6:00
